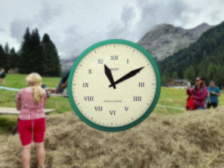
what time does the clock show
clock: 11:10
